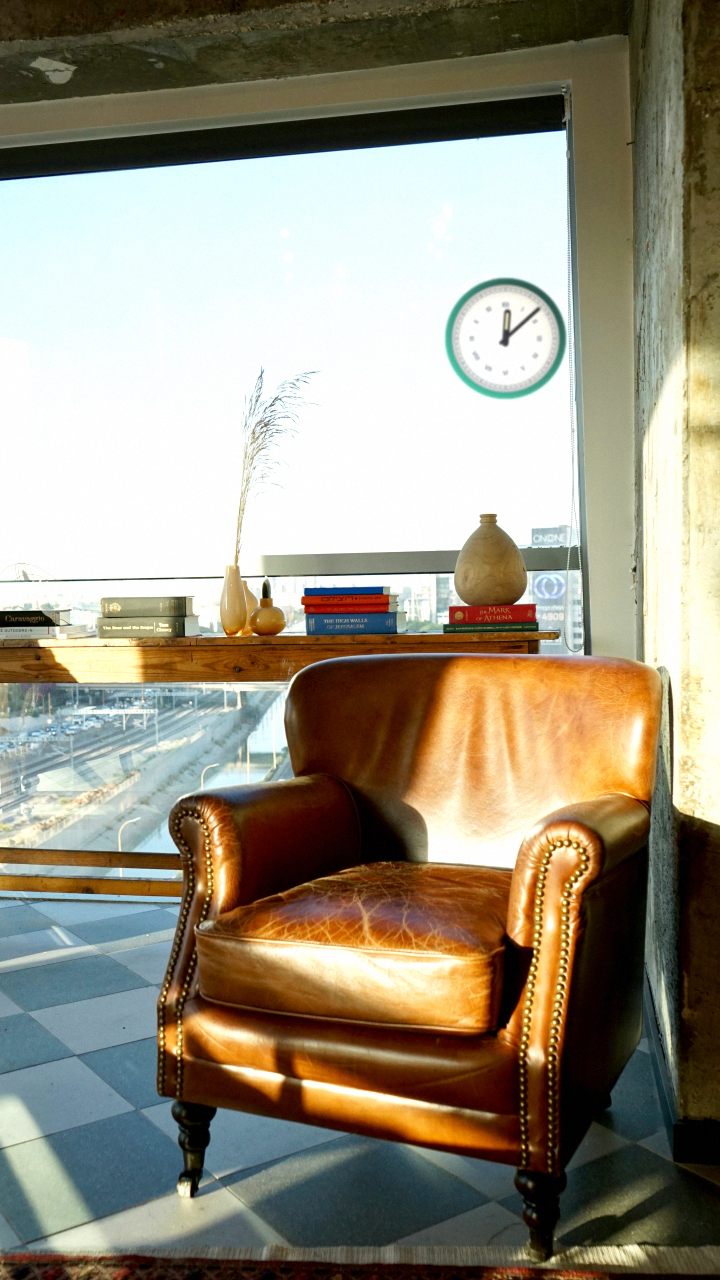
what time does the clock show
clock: 12:08
